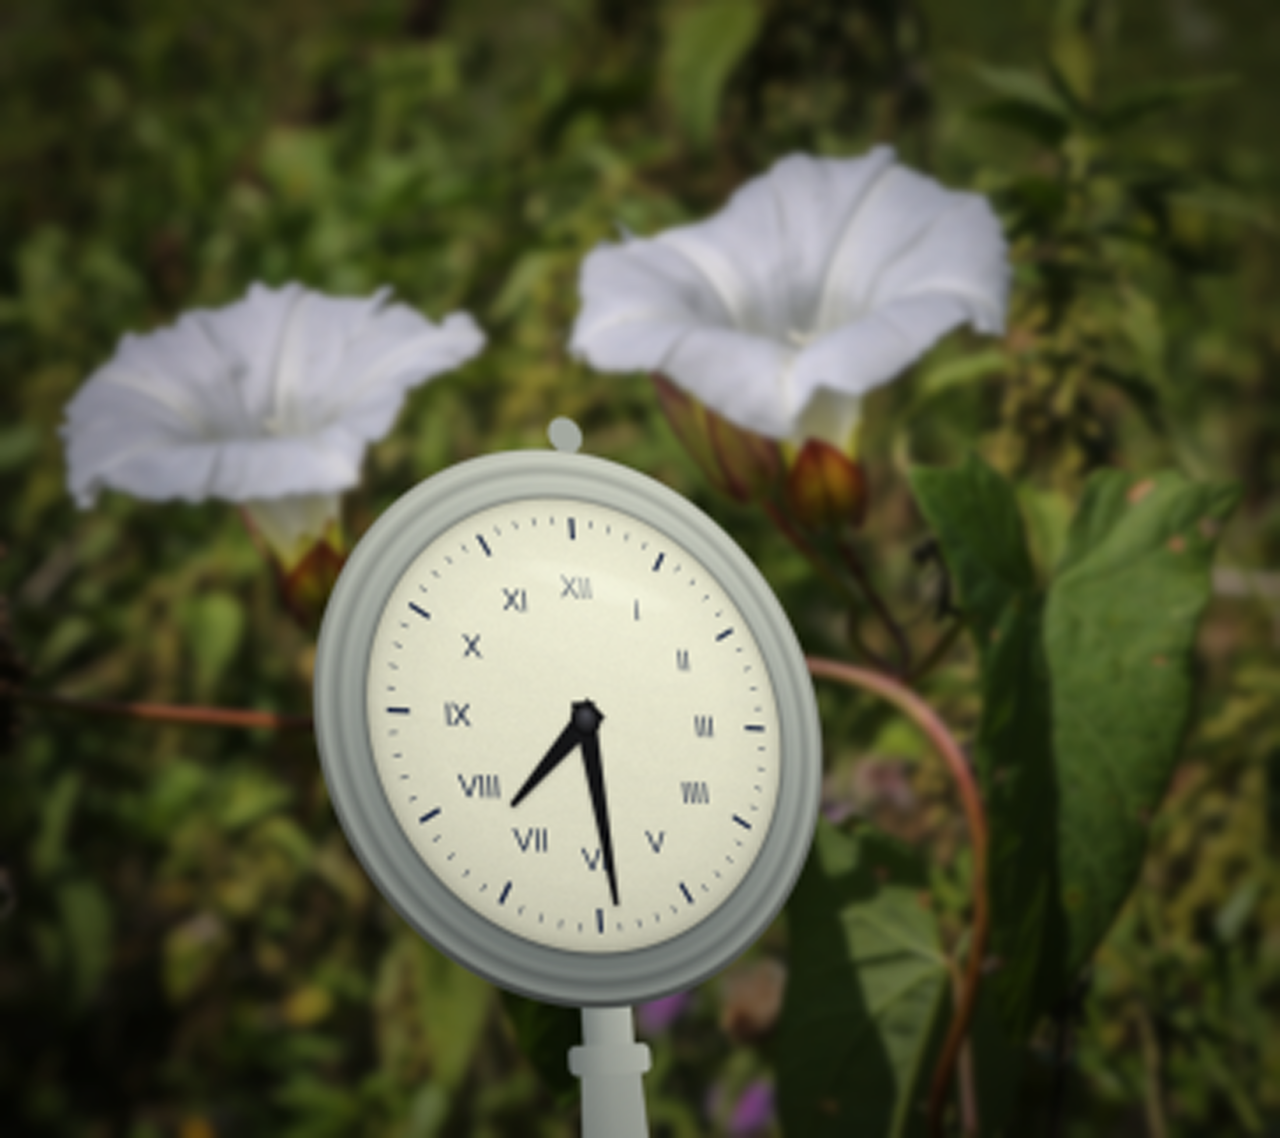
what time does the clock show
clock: 7:29
